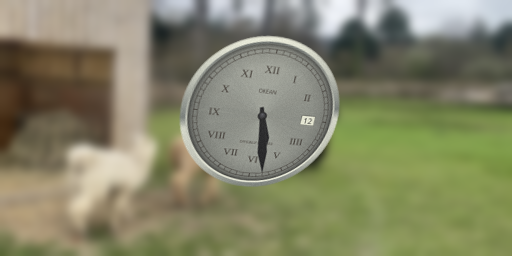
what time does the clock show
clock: 5:28
